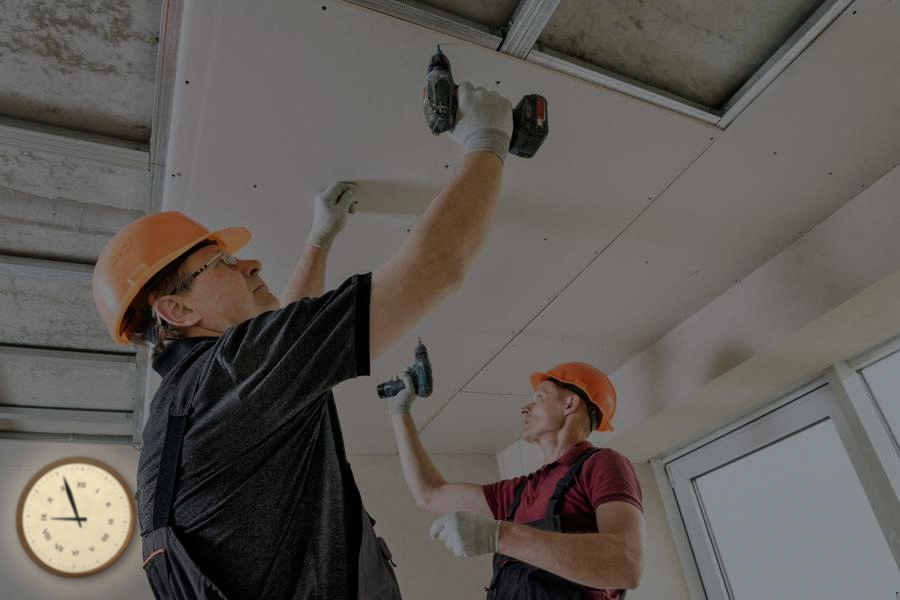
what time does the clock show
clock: 8:56
